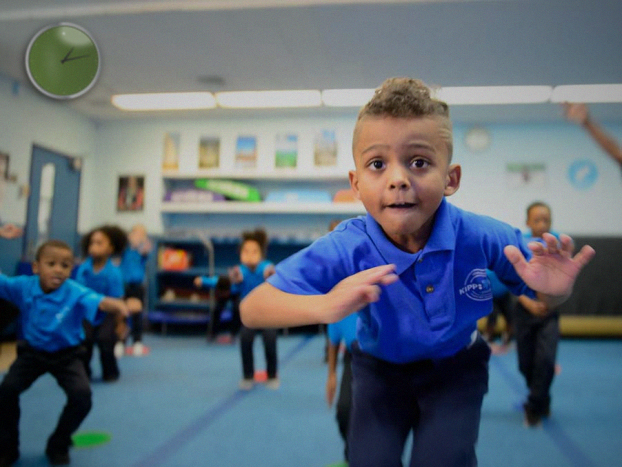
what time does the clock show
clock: 1:13
